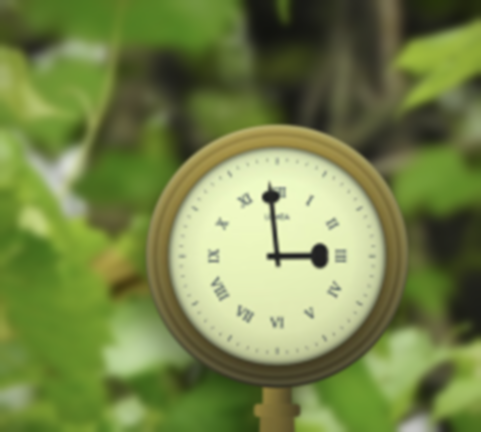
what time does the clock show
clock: 2:59
